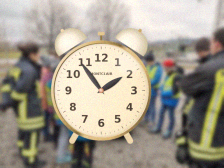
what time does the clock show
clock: 1:54
